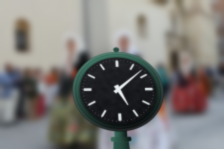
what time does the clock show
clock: 5:08
